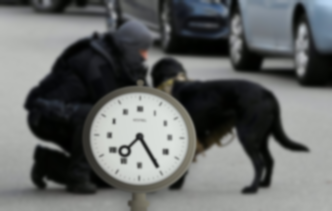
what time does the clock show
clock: 7:25
